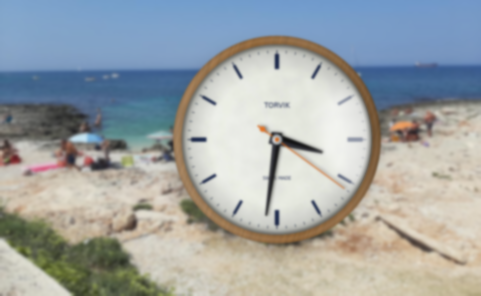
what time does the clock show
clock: 3:31:21
